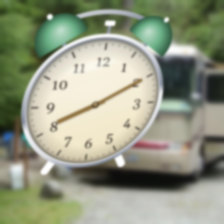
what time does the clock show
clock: 8:10
